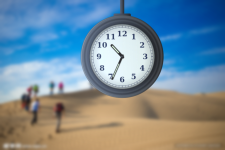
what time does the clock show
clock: 10:34
